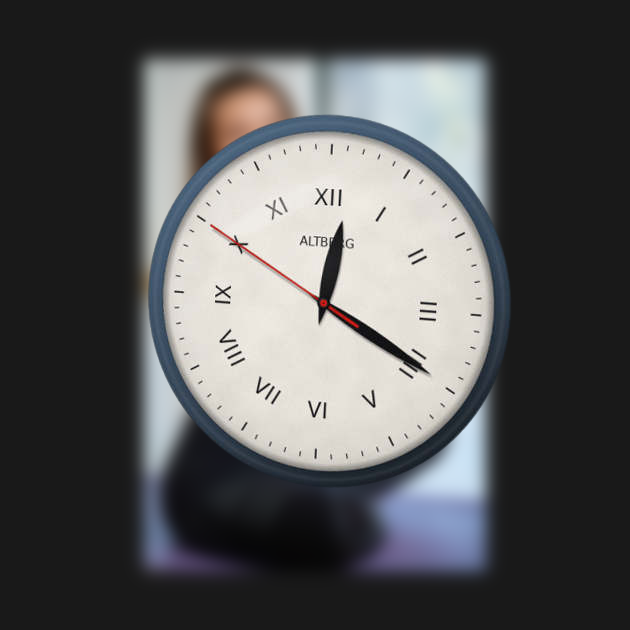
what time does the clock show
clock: 12:19:50
